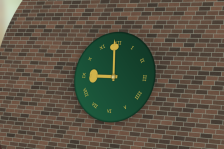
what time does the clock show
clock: 8:59
